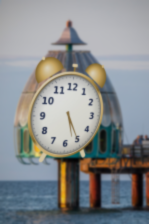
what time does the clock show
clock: 5:25
